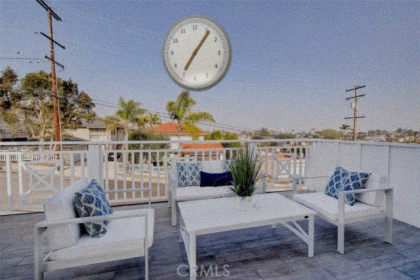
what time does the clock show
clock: 7:06
